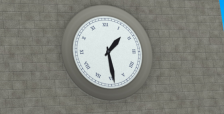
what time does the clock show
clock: 1:29
